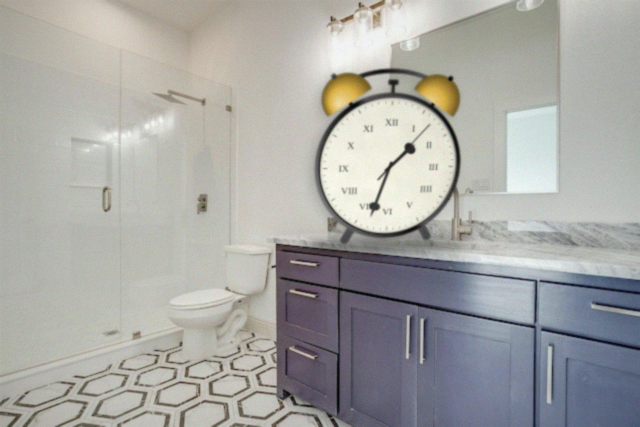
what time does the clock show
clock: 1:33:07
